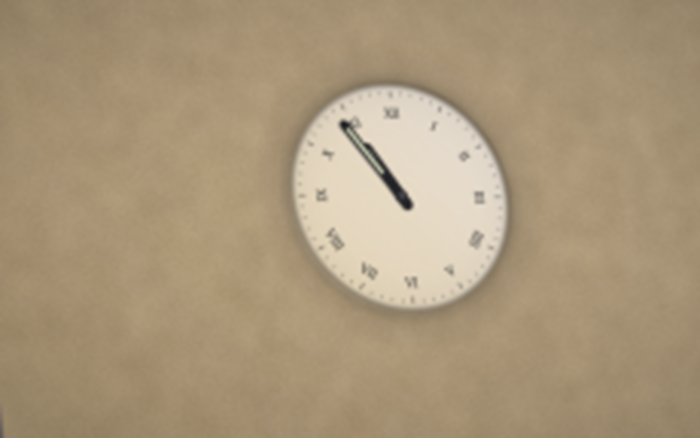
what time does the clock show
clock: 10:54
